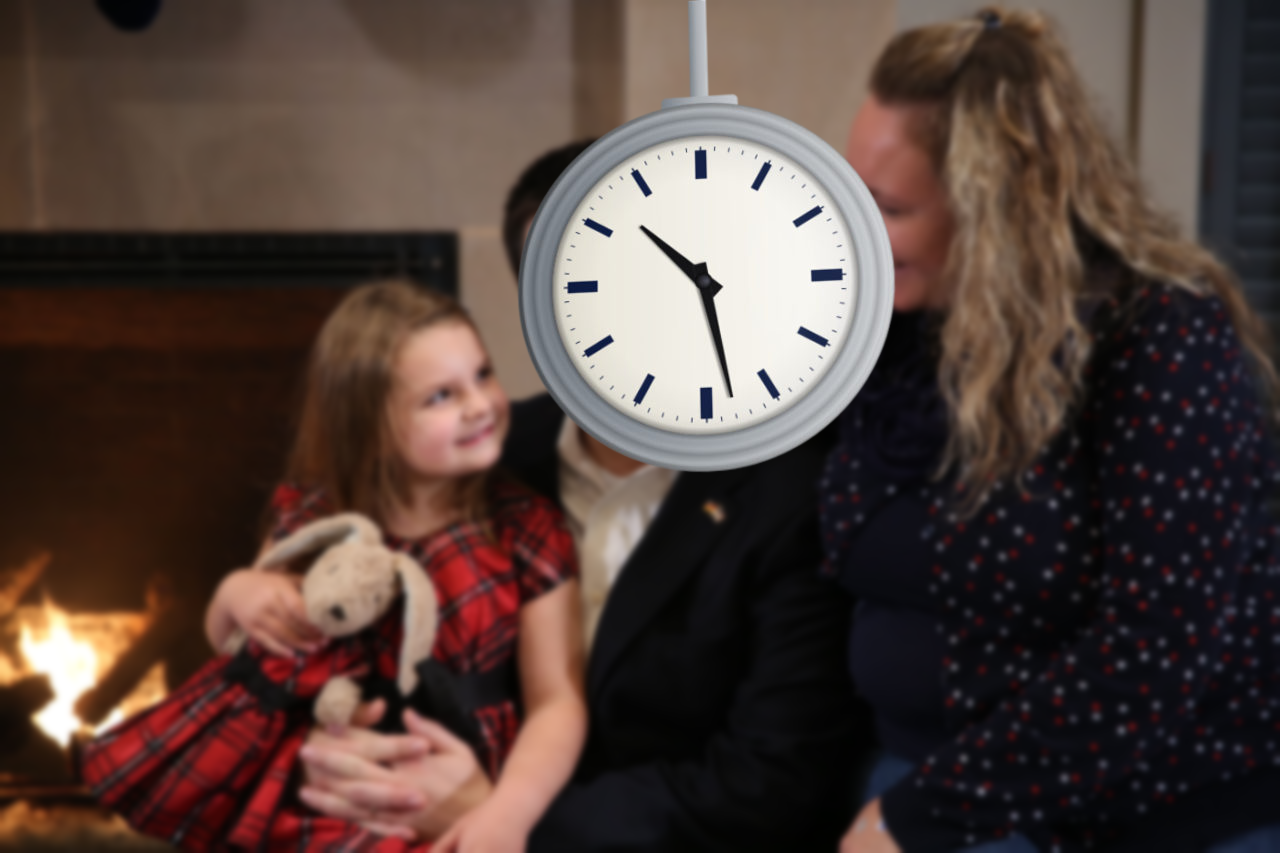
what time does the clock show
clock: 10:28
